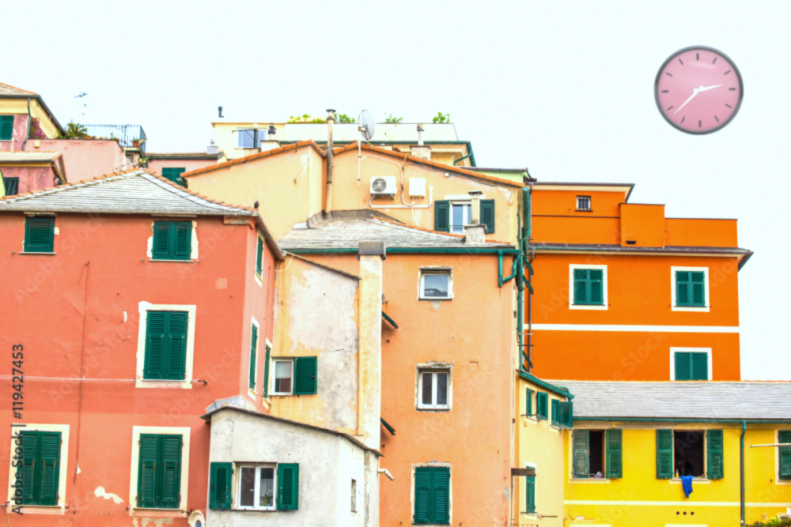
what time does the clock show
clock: 2:38
